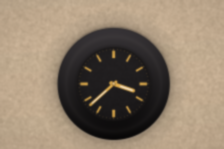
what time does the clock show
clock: 3:38
